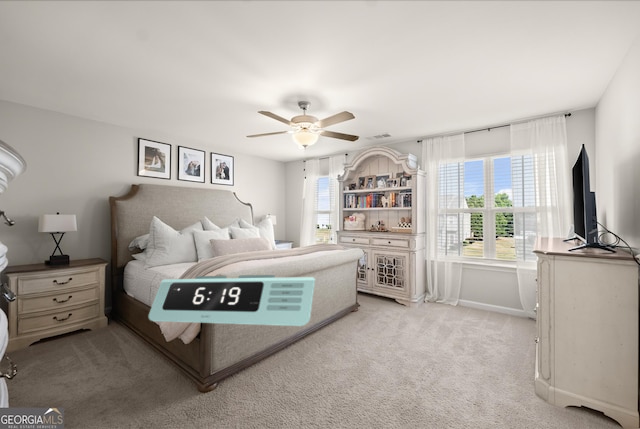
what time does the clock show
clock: 6:19
